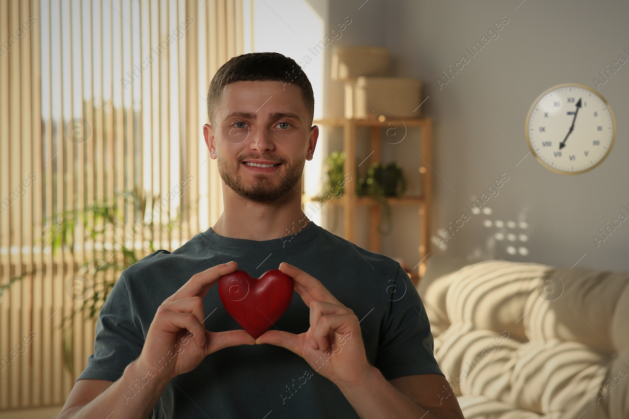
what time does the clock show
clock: 7:03
